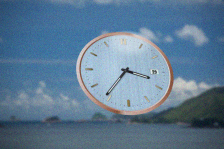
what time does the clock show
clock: 3:36
